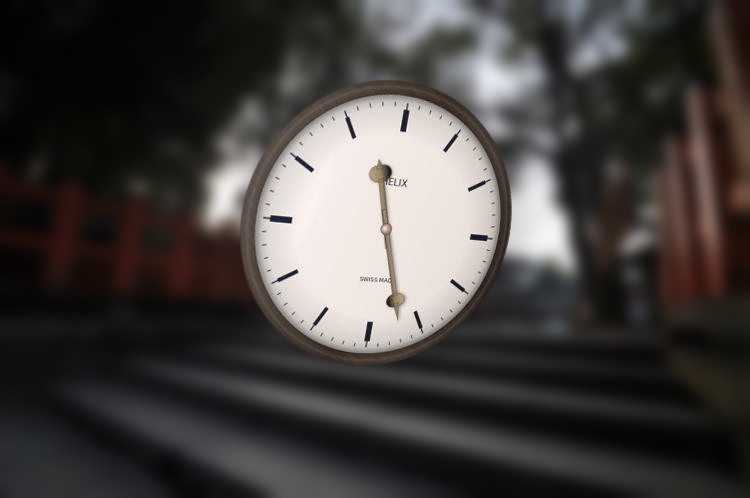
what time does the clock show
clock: 11:27
